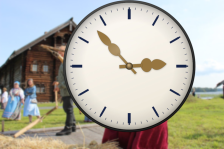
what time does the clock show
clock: 2:53
